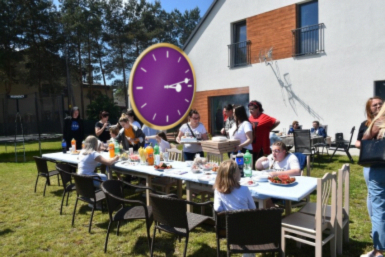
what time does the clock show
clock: 3:13
